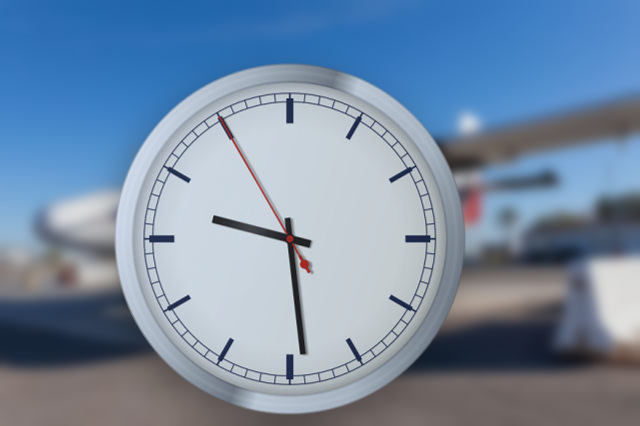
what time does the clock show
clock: 9:28:55
